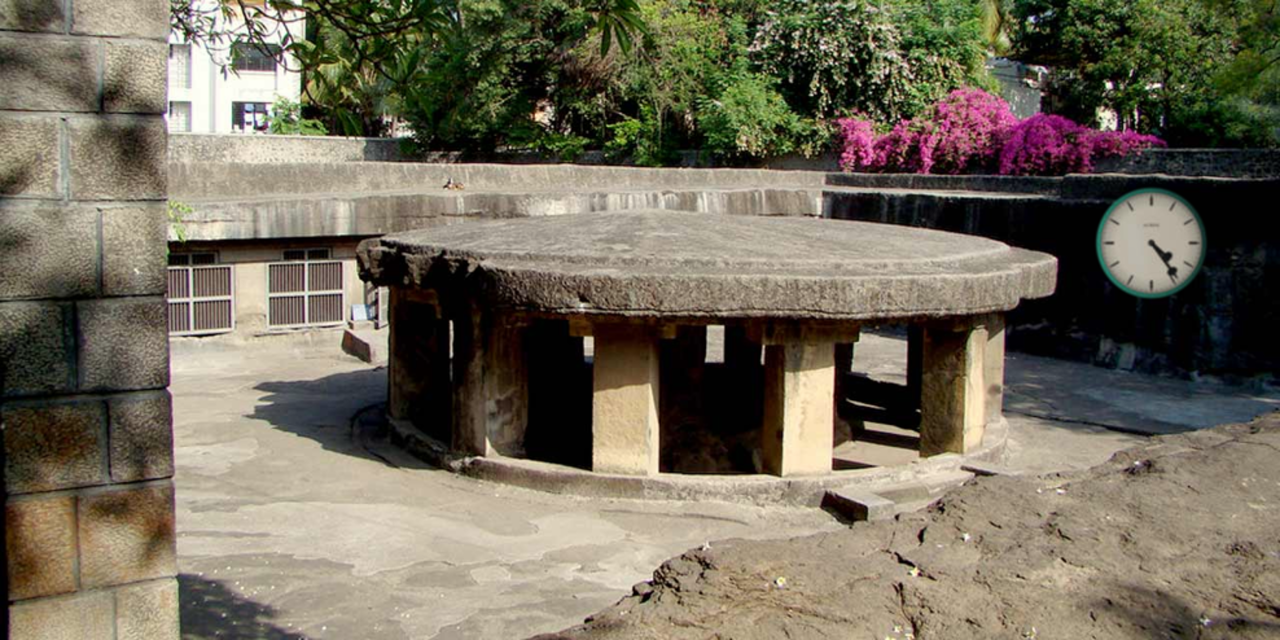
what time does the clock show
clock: 4:24
